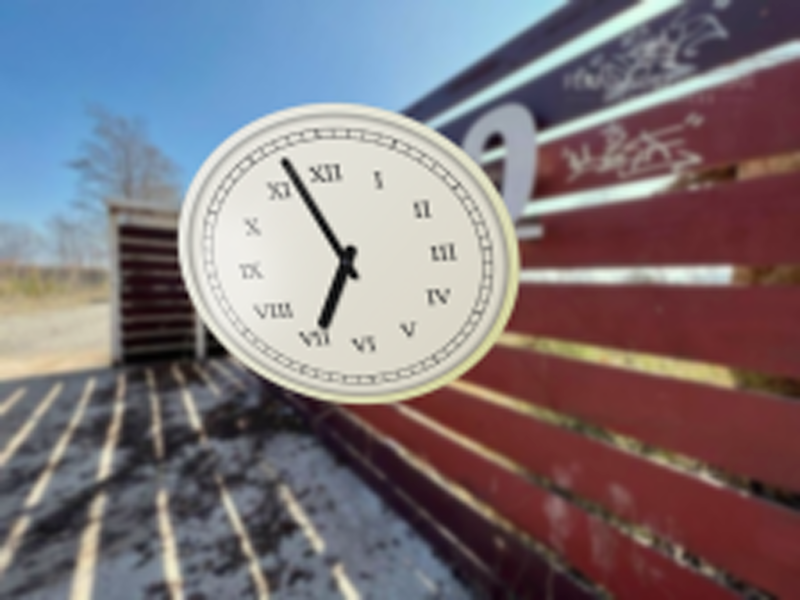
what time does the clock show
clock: 6:57
